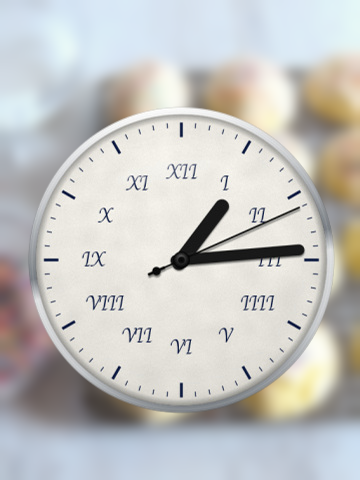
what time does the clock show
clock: 1:14:11
